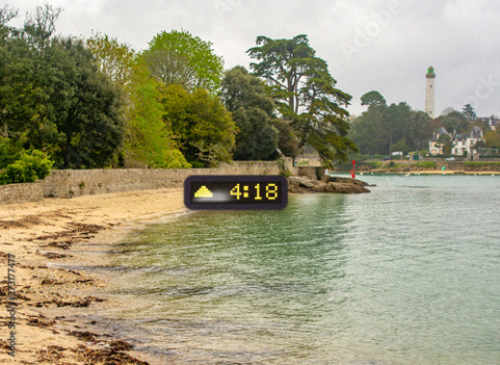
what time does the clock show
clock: 4:18
